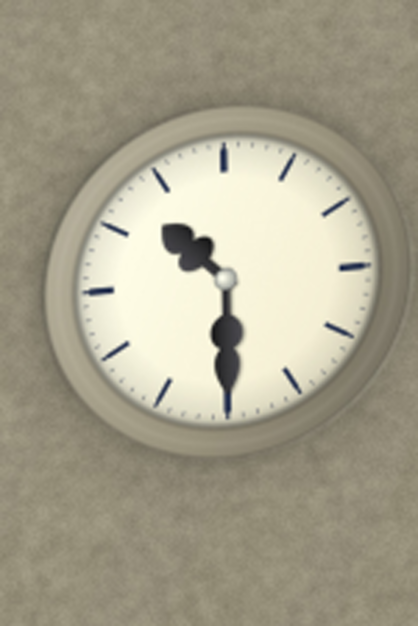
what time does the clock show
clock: 10:30
